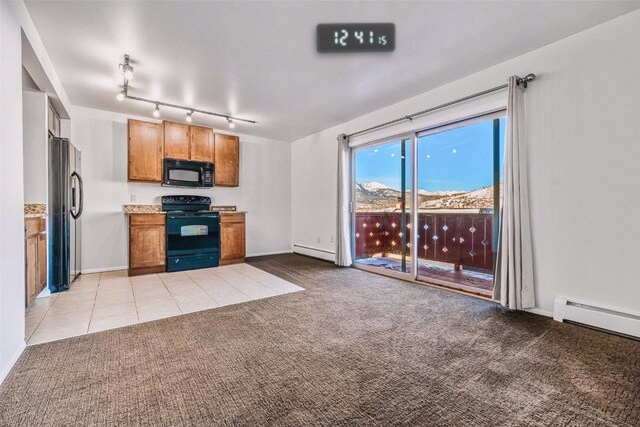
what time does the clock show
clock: 12:41
